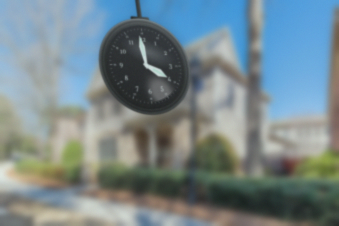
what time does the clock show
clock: 3:59
